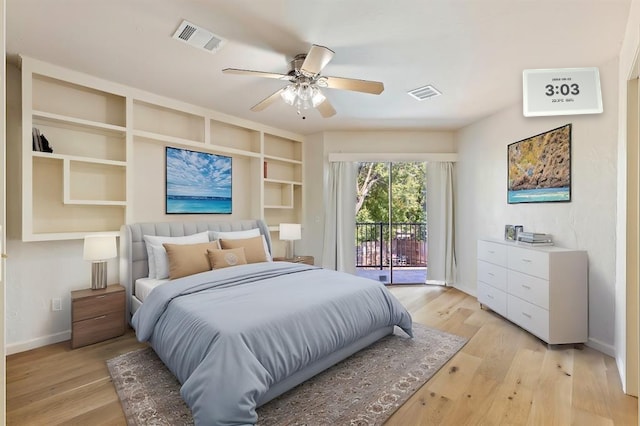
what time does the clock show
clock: 3:03
